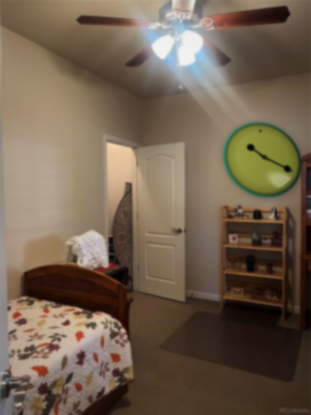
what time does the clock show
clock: 10:20
